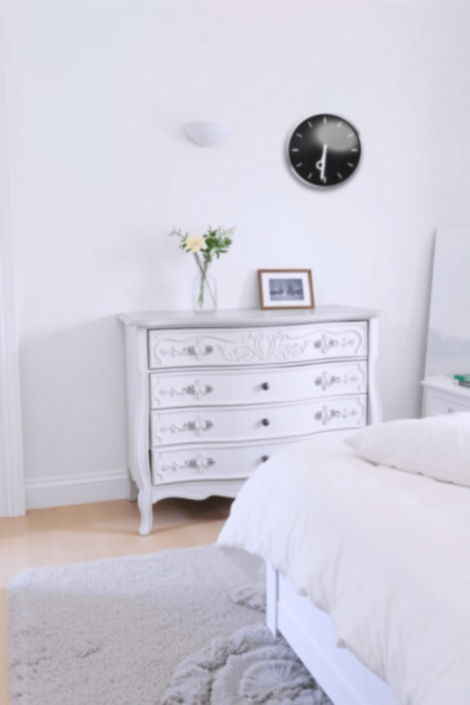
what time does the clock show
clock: 6:31
